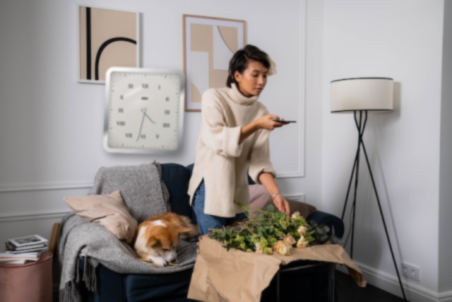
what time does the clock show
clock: 4:32
